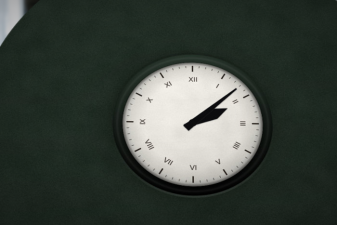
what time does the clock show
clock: 2:08
